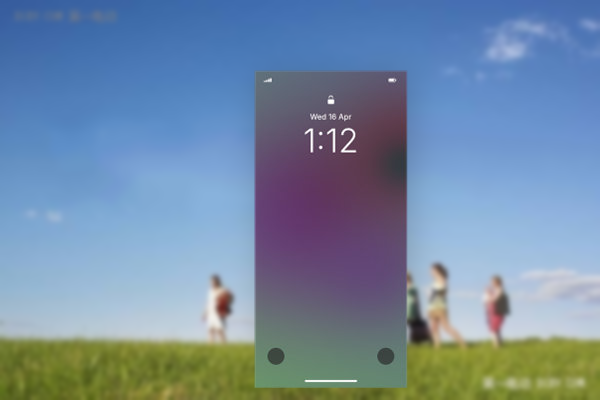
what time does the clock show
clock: 1:12
